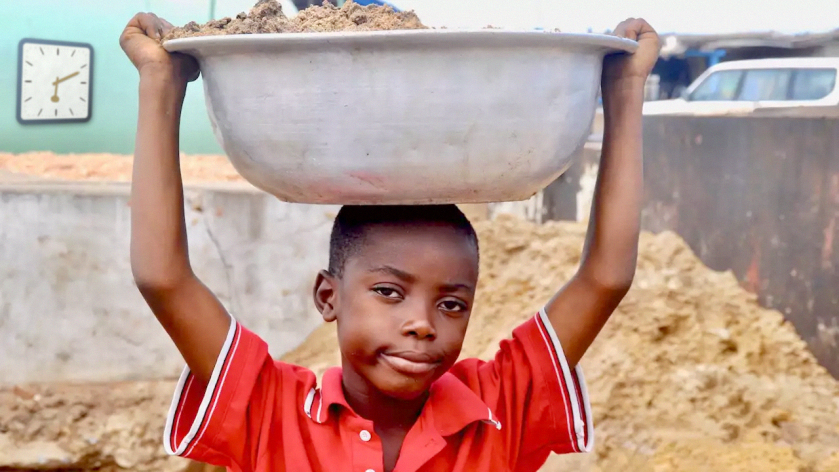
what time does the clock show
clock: 6:11
